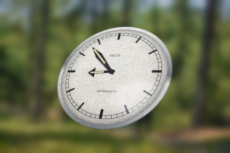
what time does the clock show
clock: 8:53
